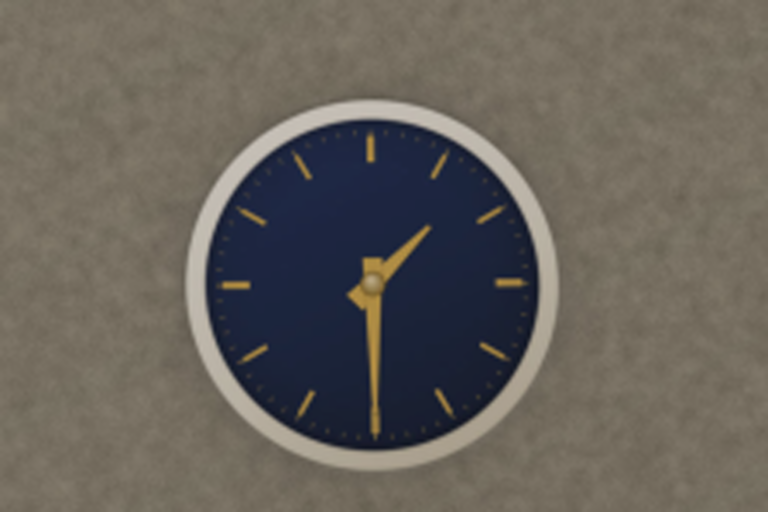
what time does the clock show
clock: 1:30
